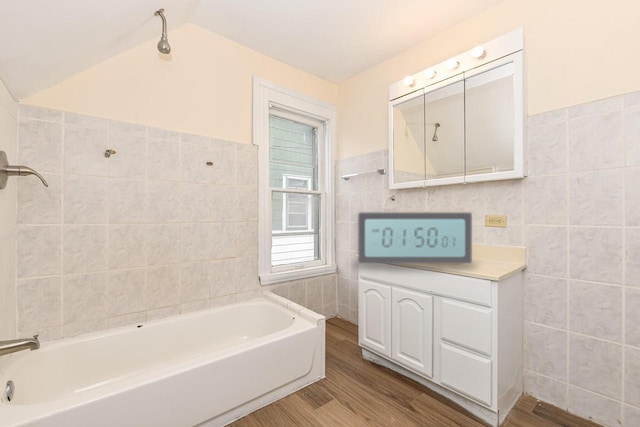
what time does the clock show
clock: 1:50:01
